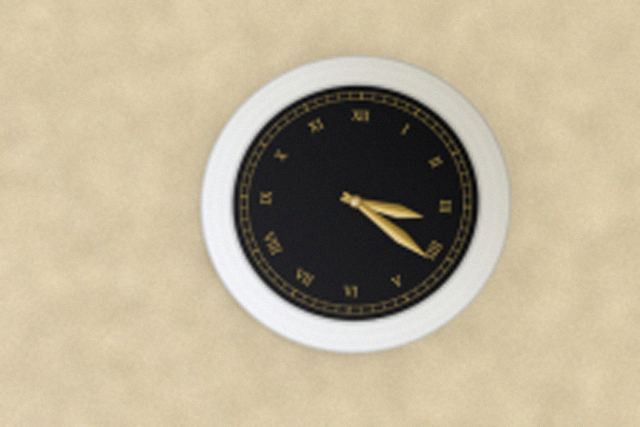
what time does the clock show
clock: 3:21
